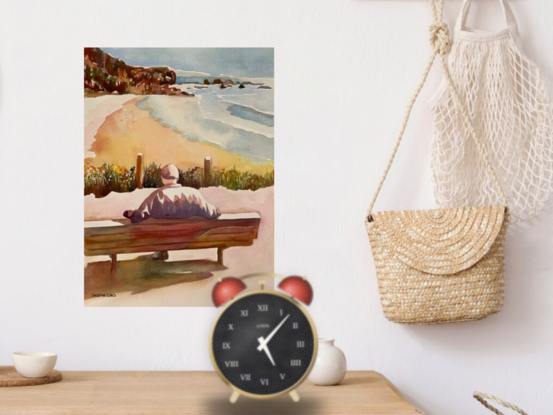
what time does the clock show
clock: 5:07
